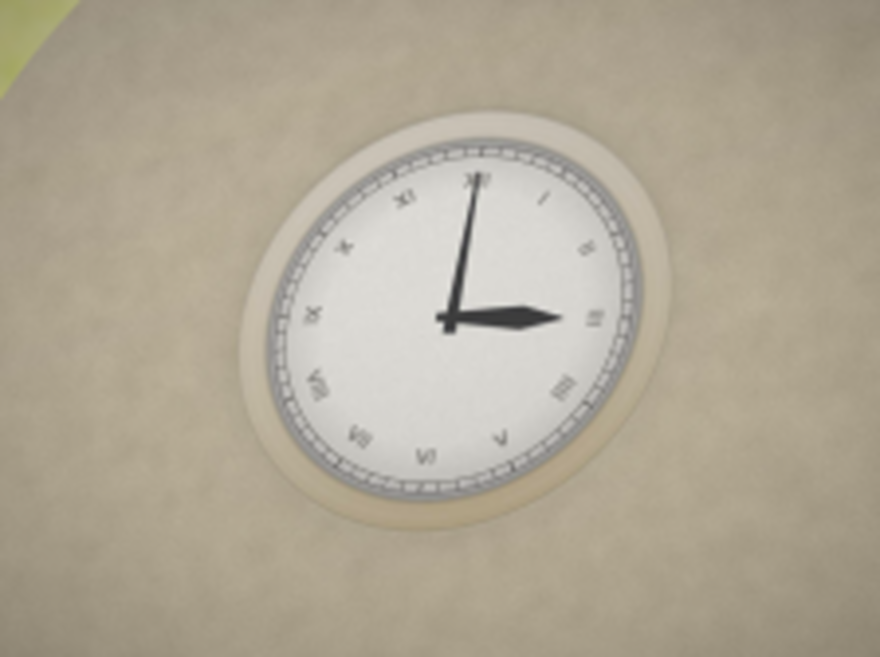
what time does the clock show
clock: 3:00
